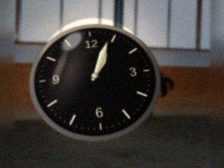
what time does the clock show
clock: 1:04
